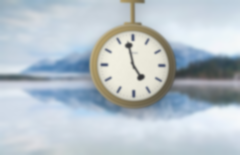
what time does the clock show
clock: 4:58
